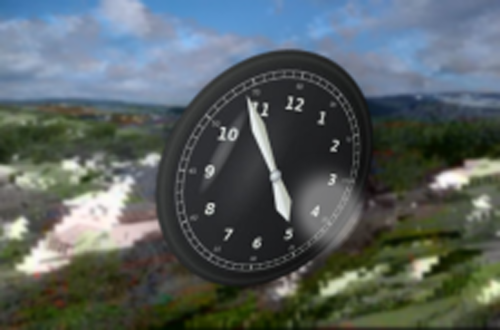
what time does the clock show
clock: 4:54
